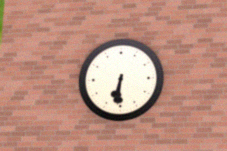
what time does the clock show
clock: 6:31
